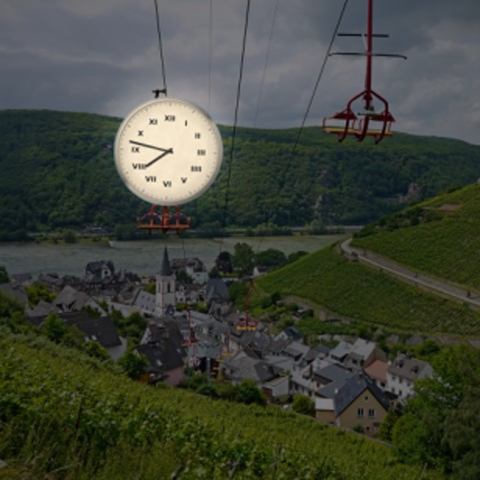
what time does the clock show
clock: 7:47
